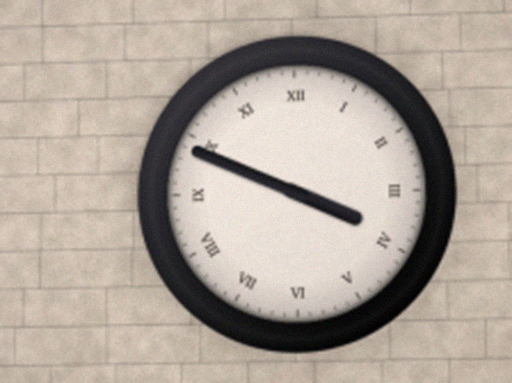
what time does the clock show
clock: 3:49
